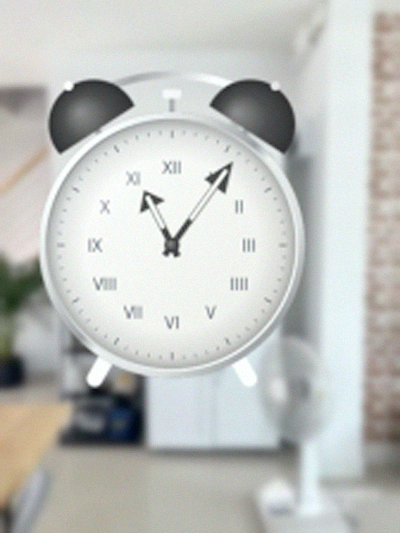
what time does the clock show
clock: 11:06
